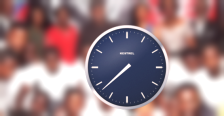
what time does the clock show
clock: 7:38
